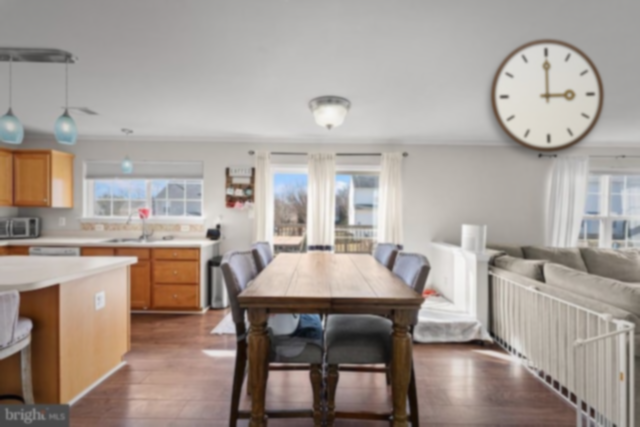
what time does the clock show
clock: 3:00
